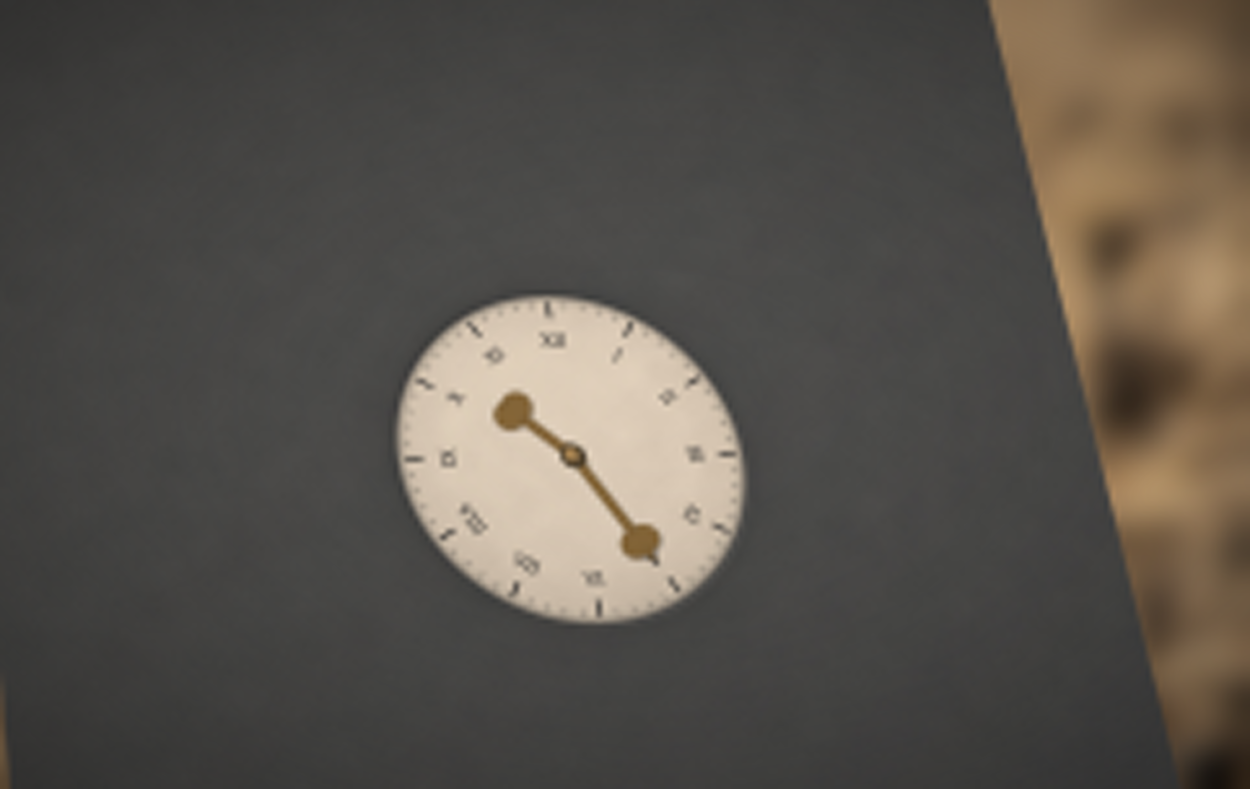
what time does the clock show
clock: 10:25
